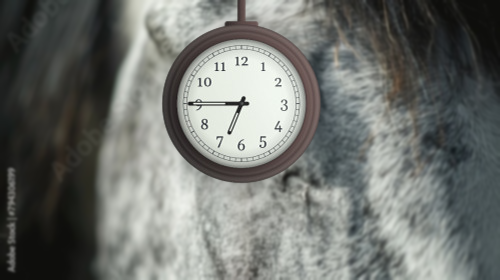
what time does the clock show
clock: 6:45
